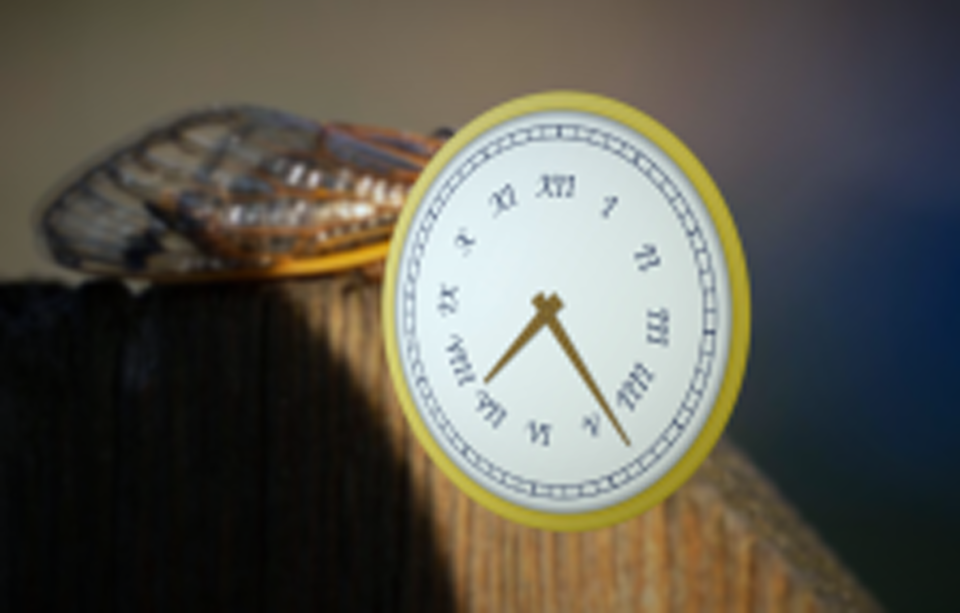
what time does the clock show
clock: 7:23
